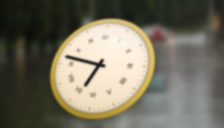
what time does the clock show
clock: 6:47
